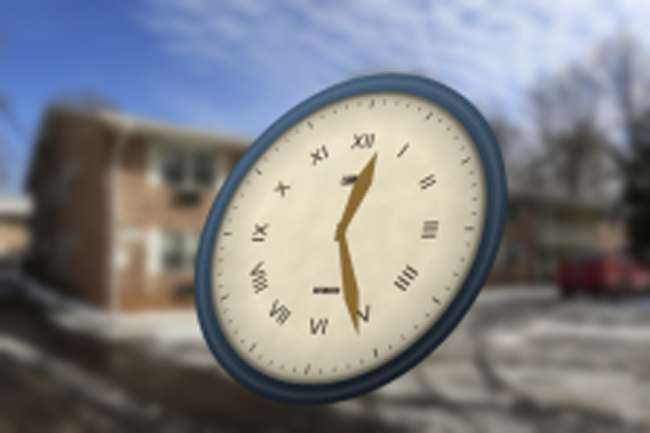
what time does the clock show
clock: 12:26
